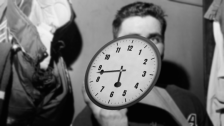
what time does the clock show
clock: 5:43
